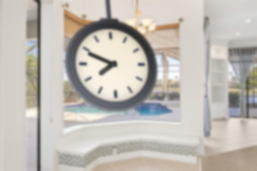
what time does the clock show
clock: 7:49
